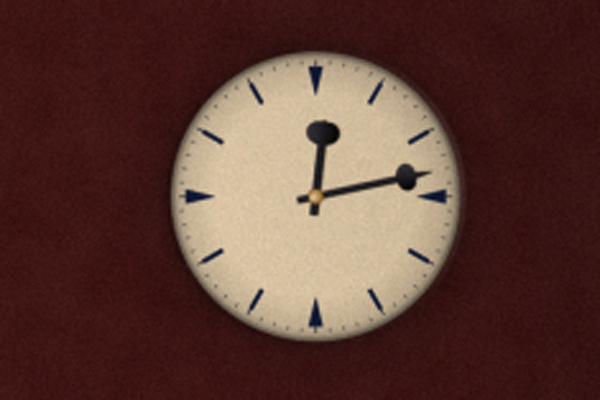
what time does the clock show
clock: 12:13
